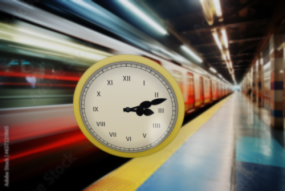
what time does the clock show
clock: 3:12
